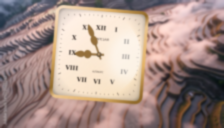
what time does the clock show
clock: 8:56
